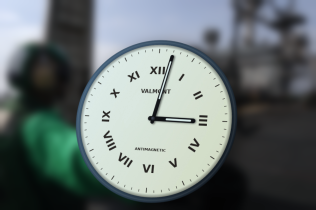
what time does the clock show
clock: 3:02
